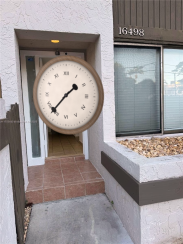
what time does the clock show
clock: 1:37
